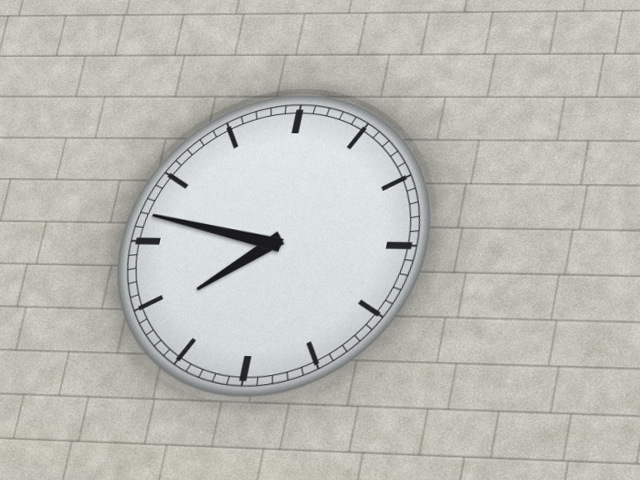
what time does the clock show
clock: 7:47
